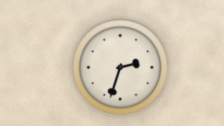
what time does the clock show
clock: 2:33
